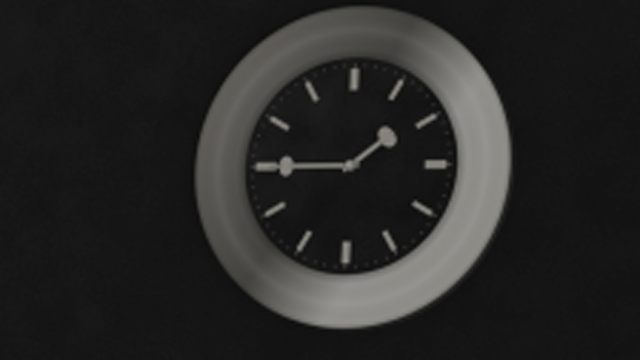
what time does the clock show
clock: 1:45
